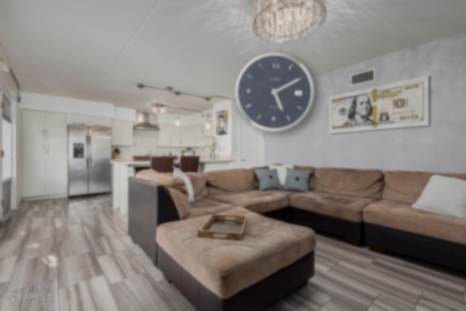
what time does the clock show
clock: 5:10
